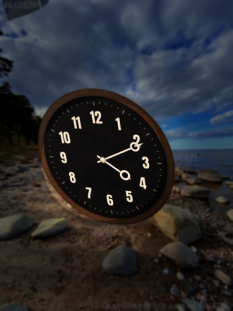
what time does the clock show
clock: 4:11
